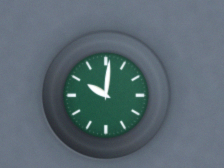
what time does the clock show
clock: 10:01
